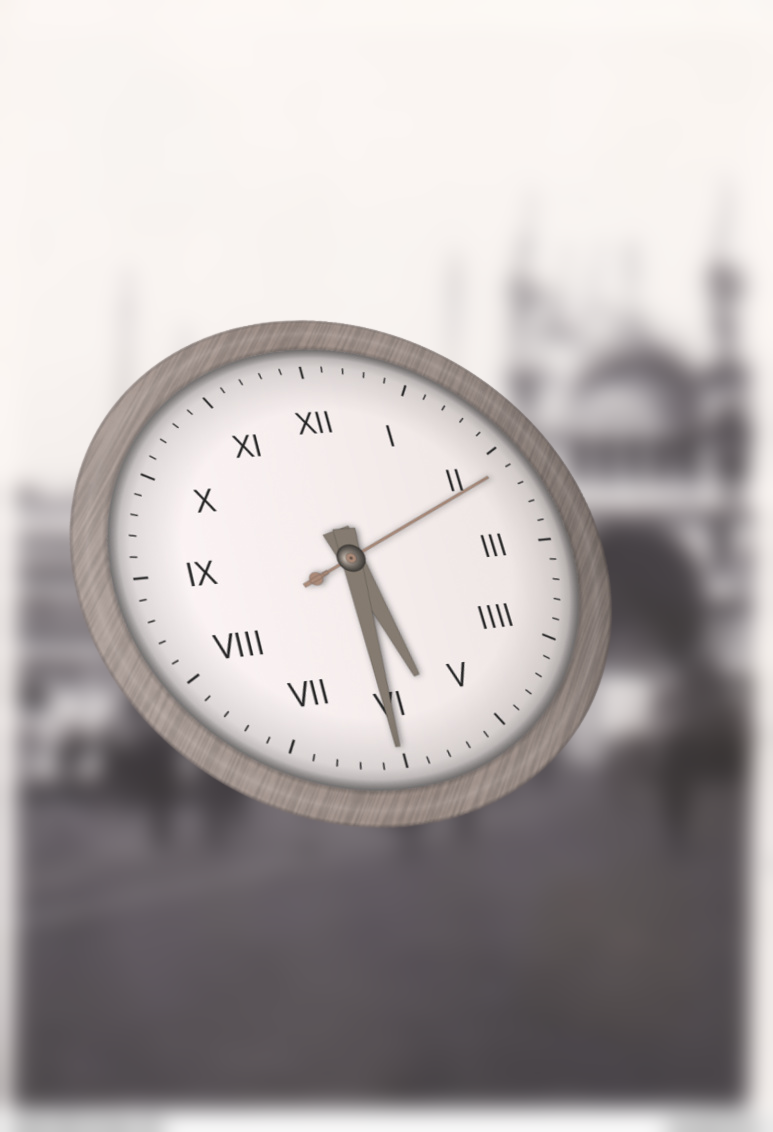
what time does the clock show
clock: 5:30:11
